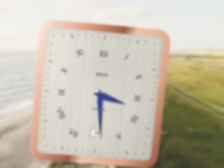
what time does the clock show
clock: 3:29
